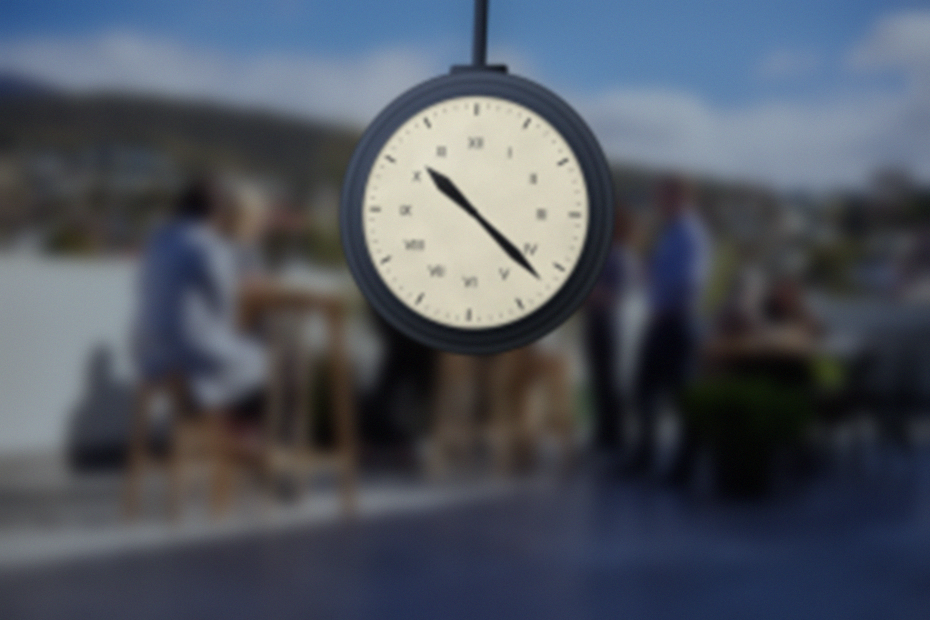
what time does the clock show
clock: 10:22
